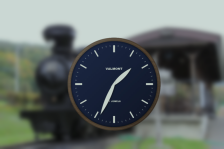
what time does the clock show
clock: 1:34
